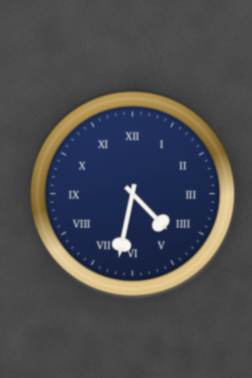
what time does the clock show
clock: 4:32
